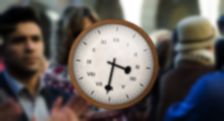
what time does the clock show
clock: 3:31
